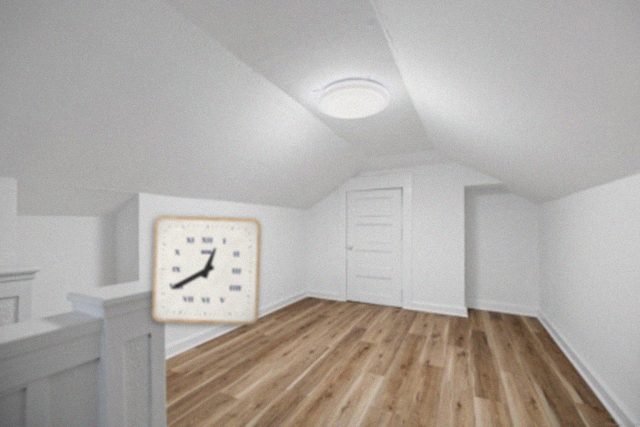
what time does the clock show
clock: 12:40
